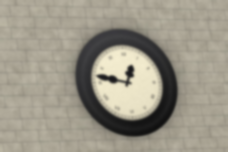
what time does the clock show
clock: 12:47
